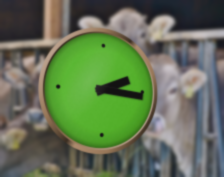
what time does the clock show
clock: 2:16
